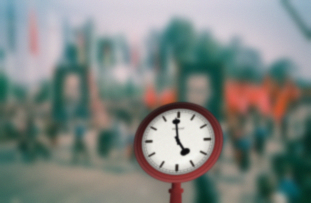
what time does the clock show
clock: 4:59
